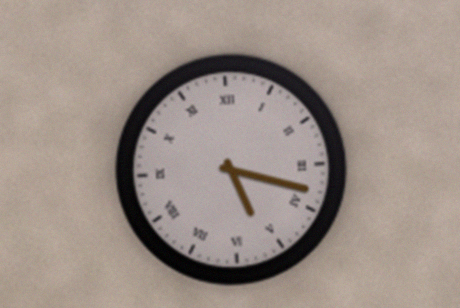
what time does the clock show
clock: 5:18
